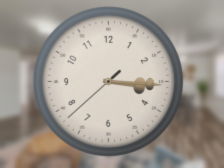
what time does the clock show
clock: 3:15:38
